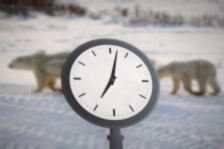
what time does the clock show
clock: 7:02
